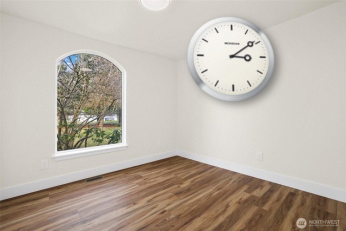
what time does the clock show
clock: 3:09
